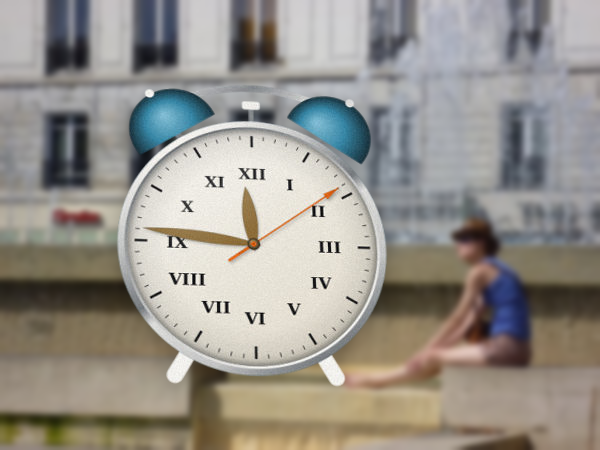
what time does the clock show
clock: 11:46:09
